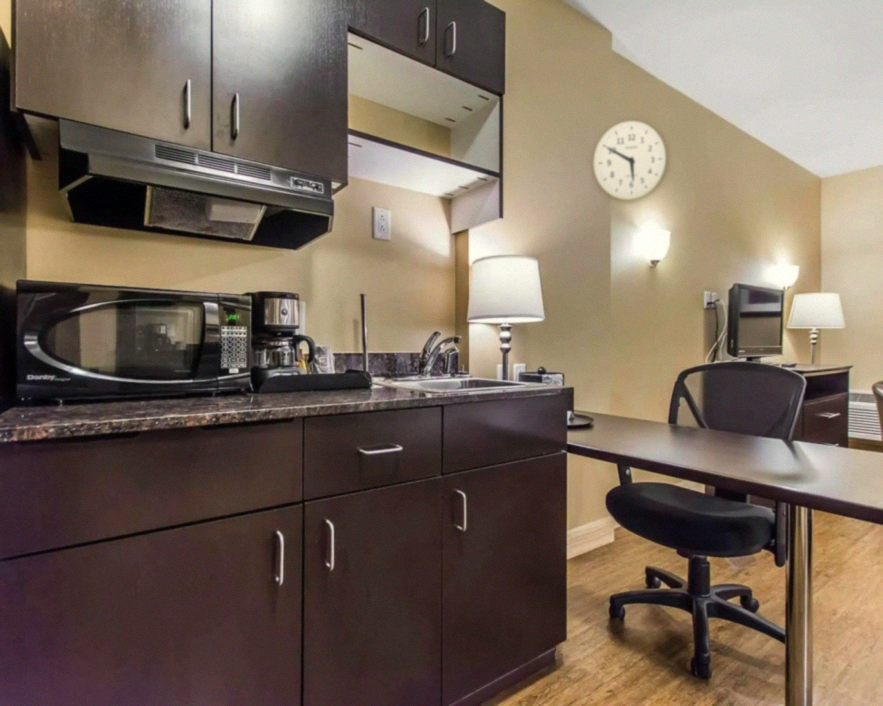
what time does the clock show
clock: 5:50
